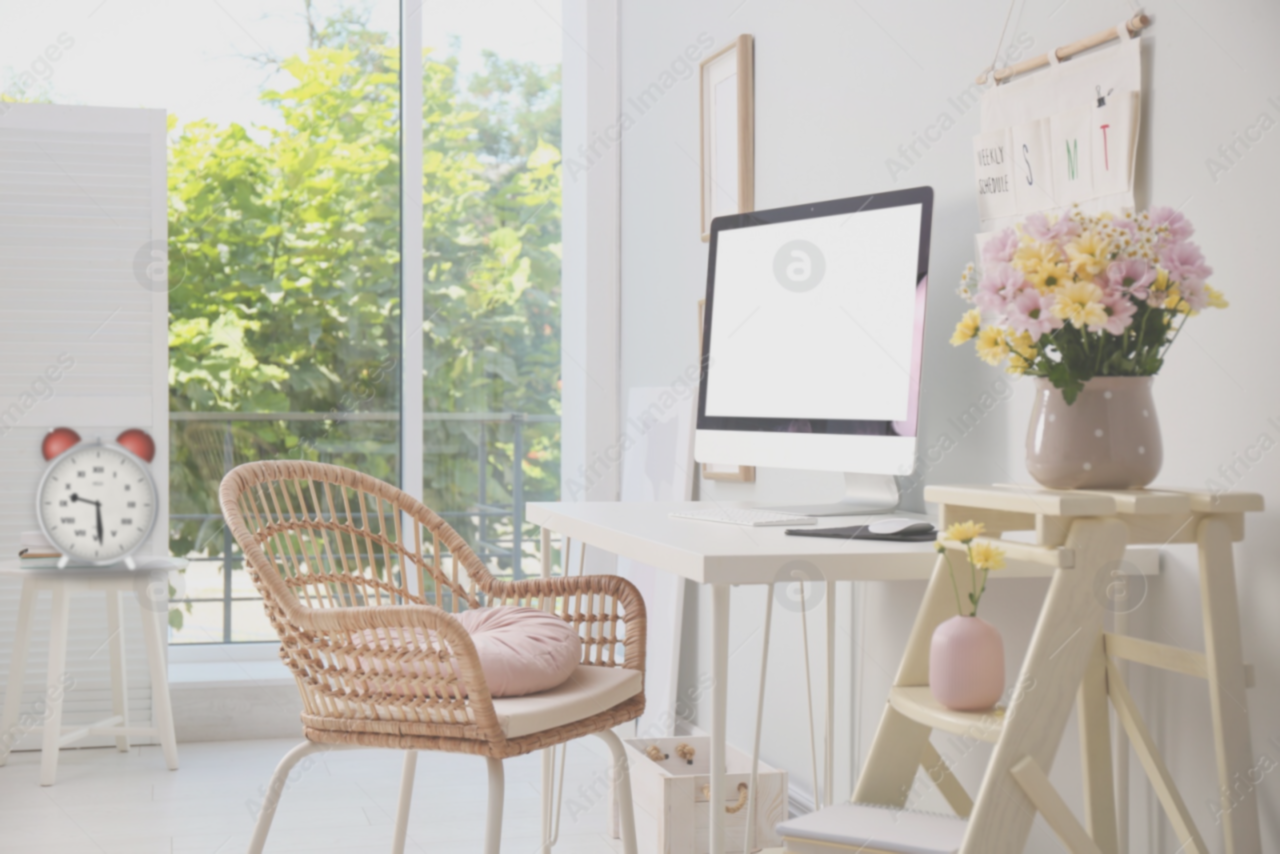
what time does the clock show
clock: 9:29
